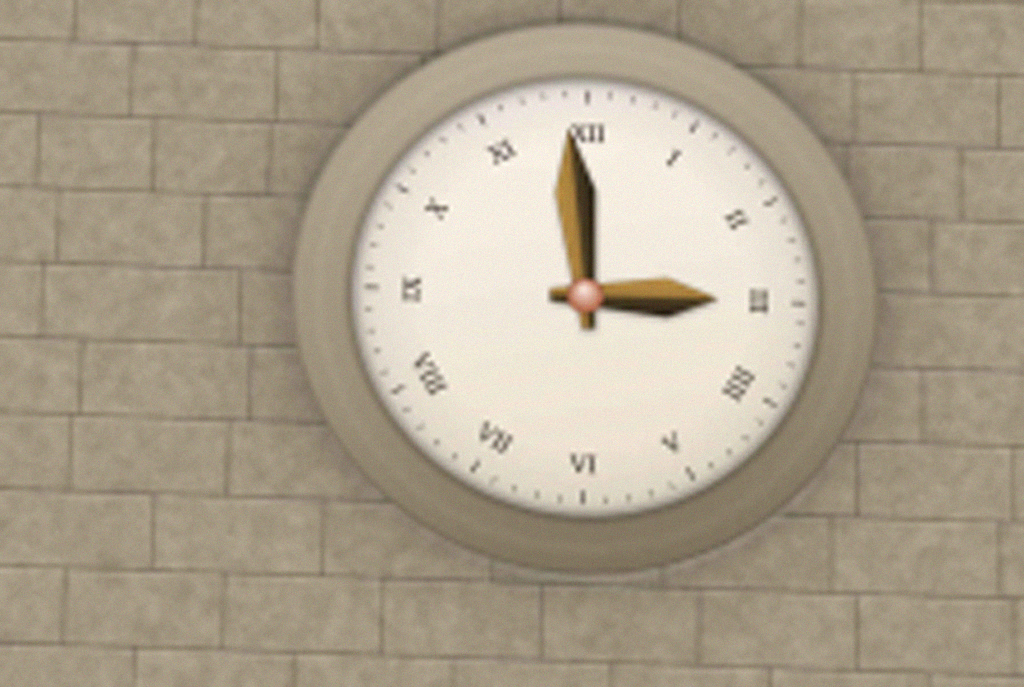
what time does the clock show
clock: 2:59
